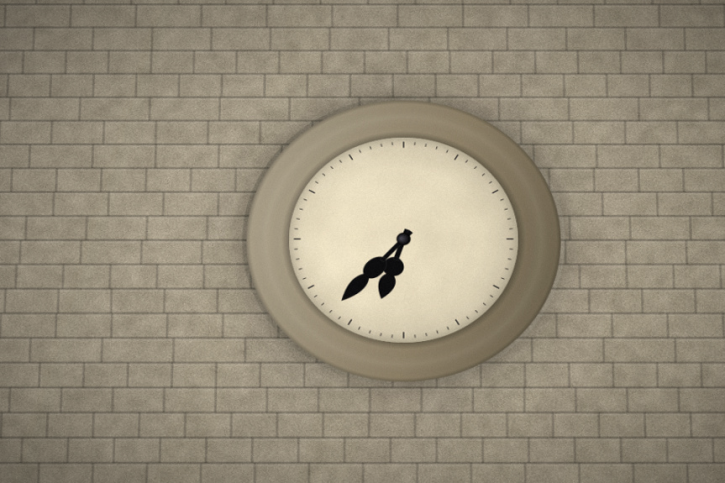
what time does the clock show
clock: 6:37
